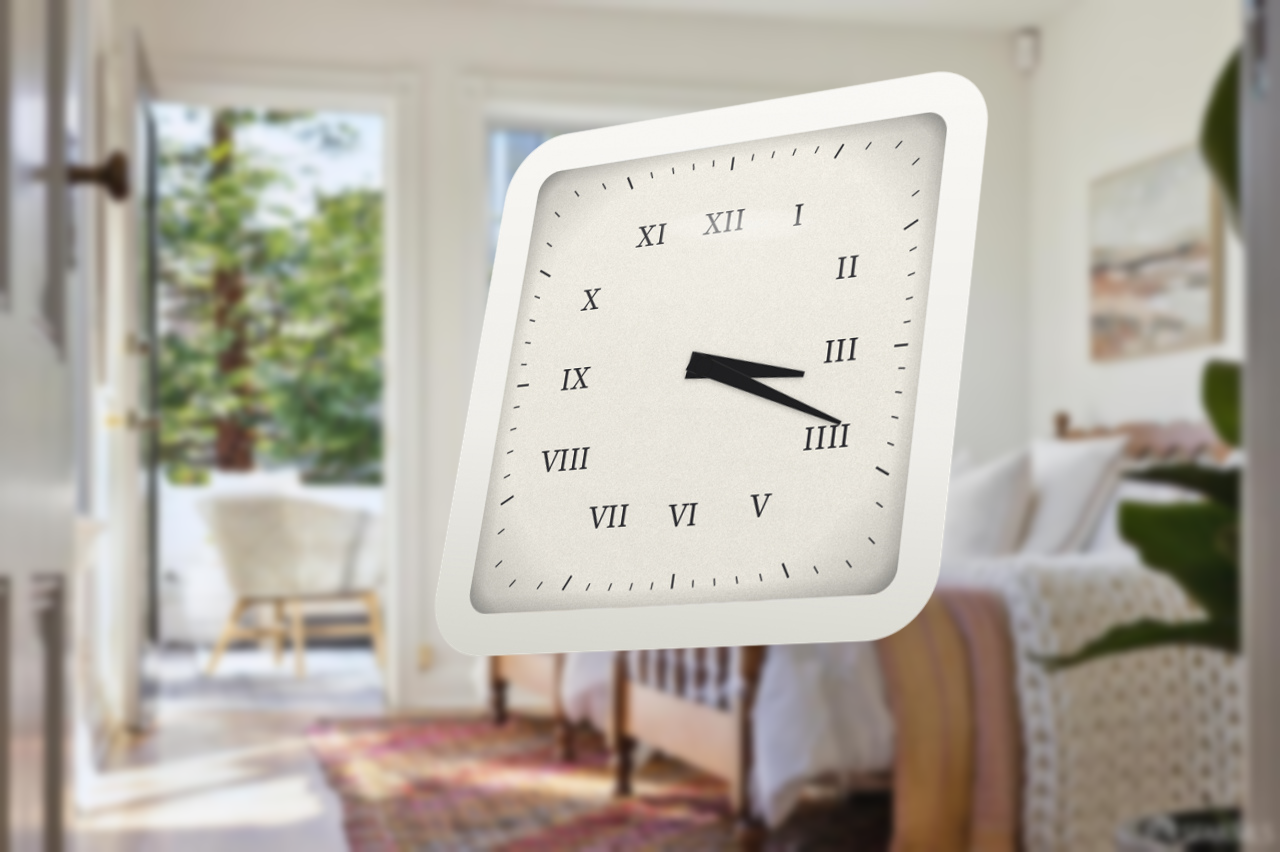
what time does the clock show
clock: 3:19
